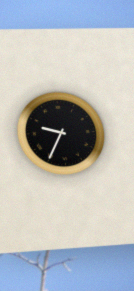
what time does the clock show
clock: 9:35
